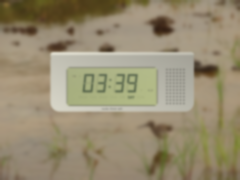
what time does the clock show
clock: 3:39
